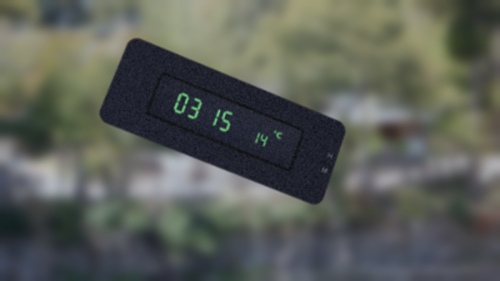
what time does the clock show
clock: 3:15
